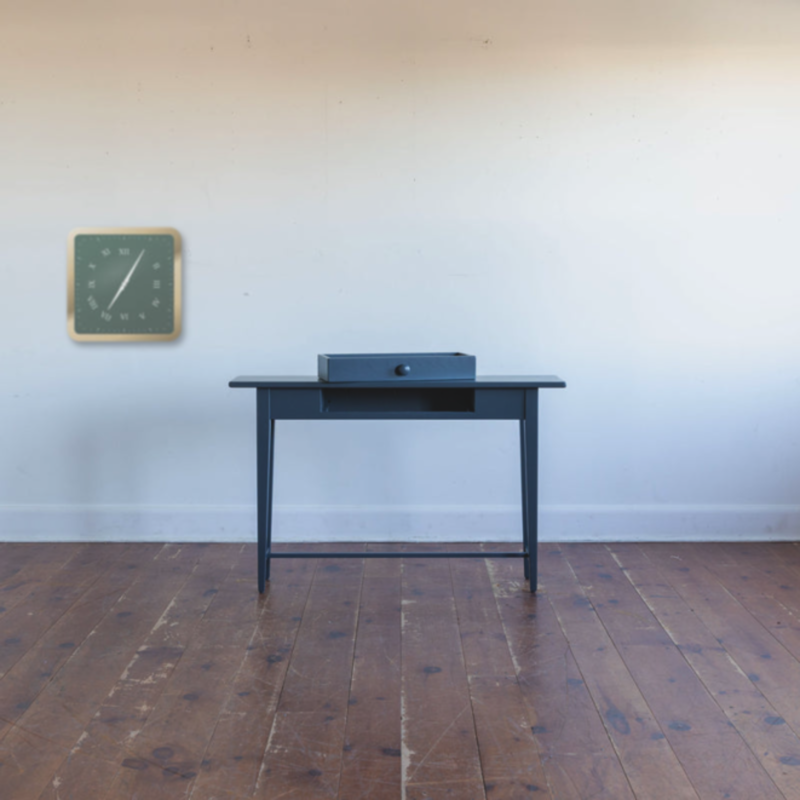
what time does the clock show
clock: 7:05
